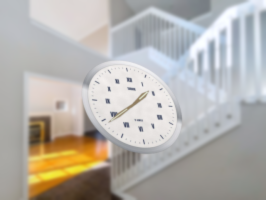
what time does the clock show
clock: 1:39
